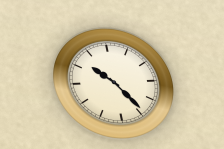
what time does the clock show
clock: 10:24
